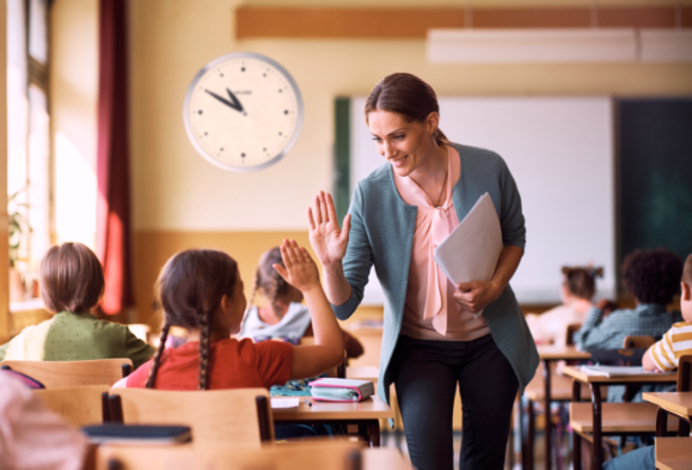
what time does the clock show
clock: 10:50
